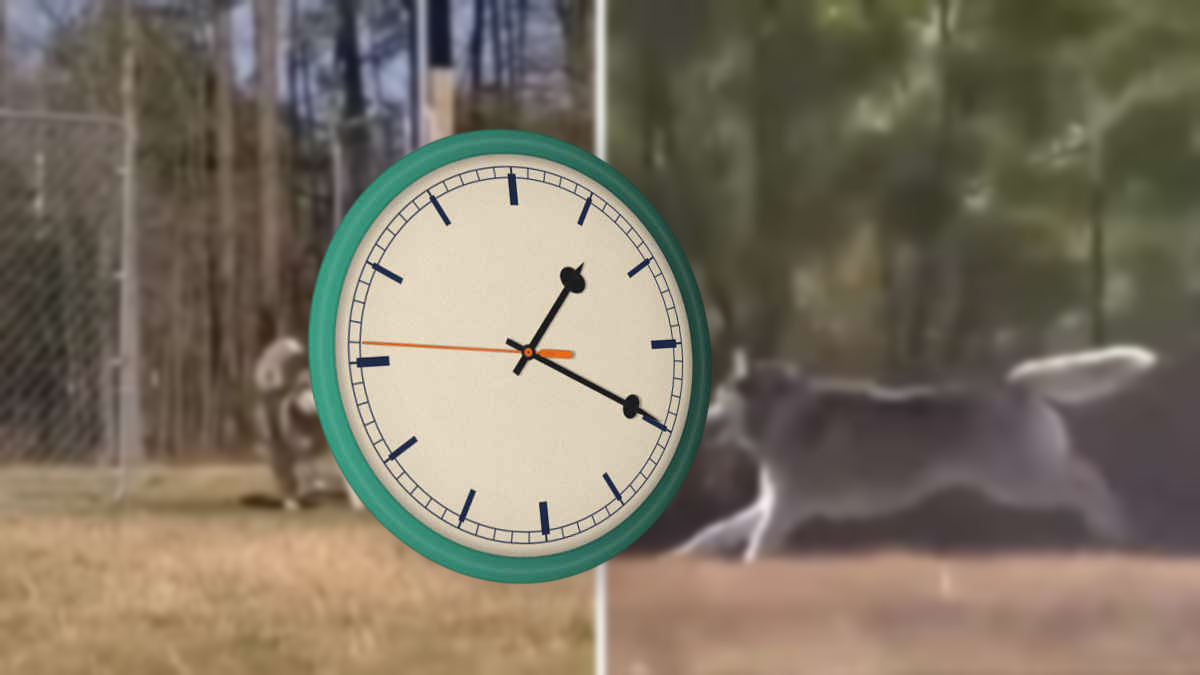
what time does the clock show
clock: 1:19:46
